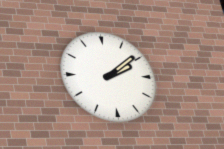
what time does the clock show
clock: 2:09
